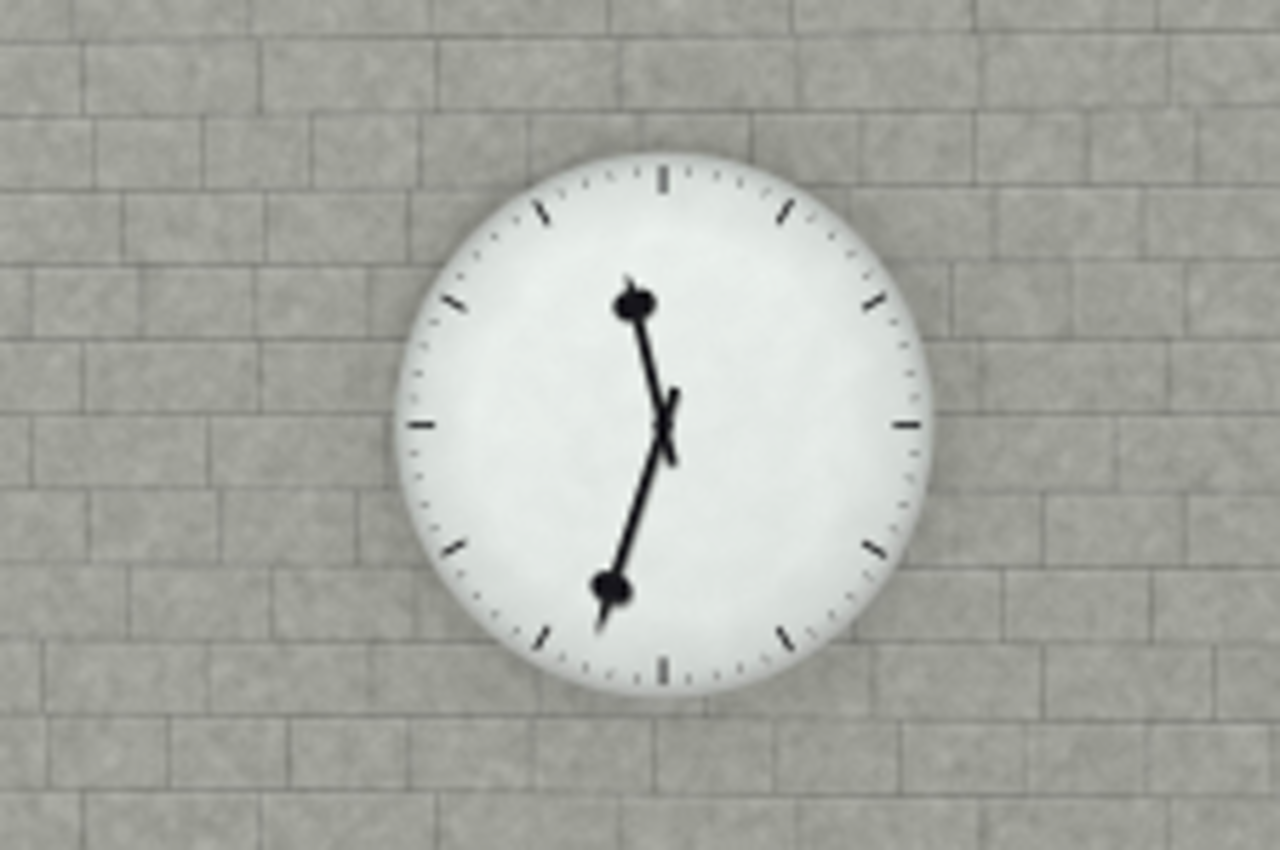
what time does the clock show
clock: 11:33
